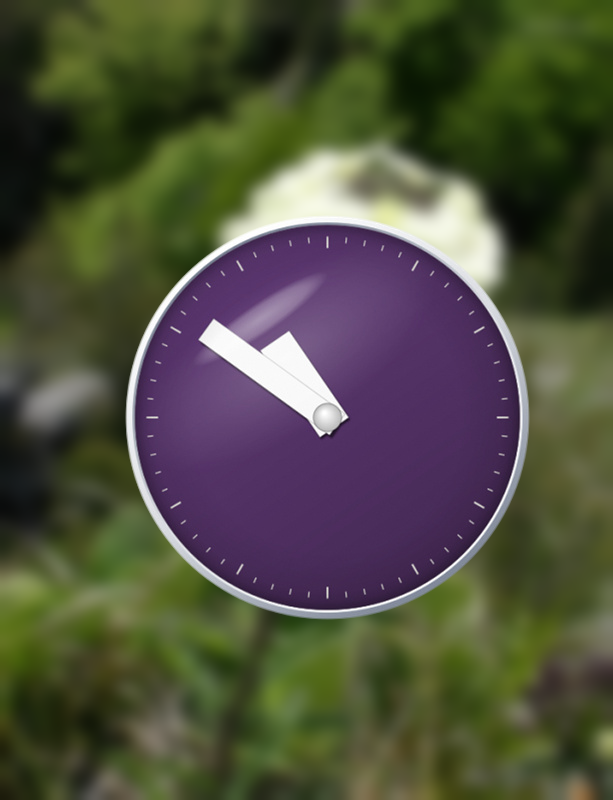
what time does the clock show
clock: 10:51
